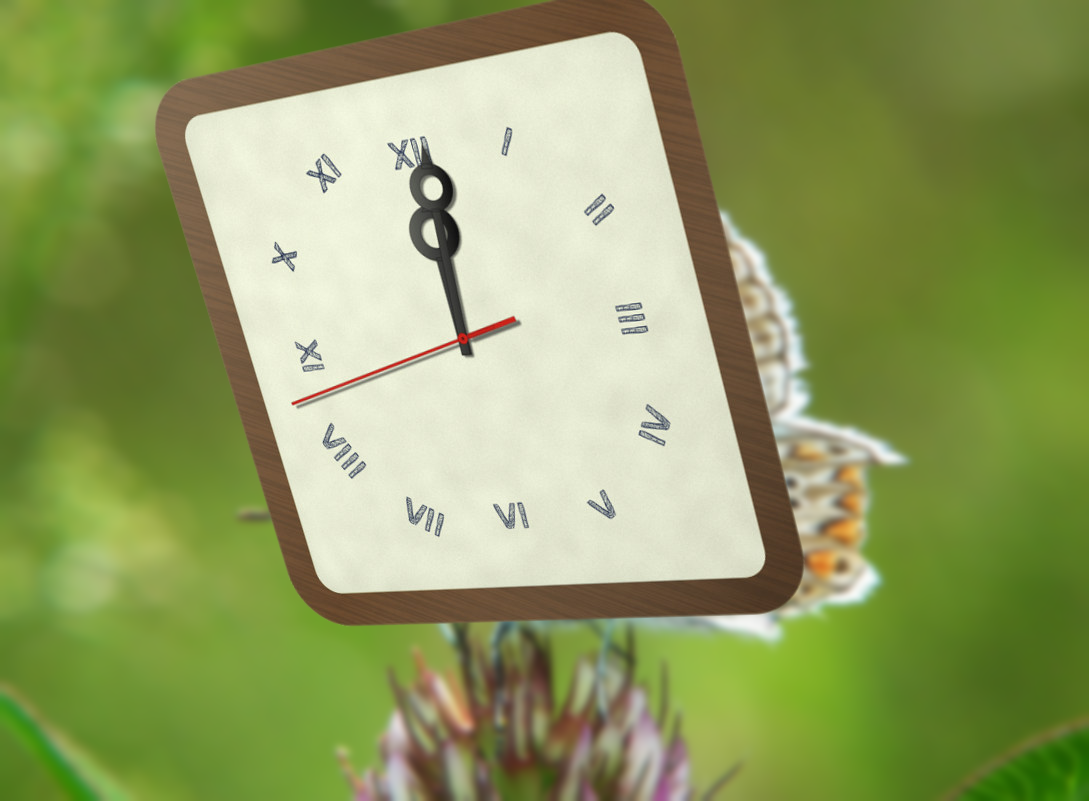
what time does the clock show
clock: 12:00:43
